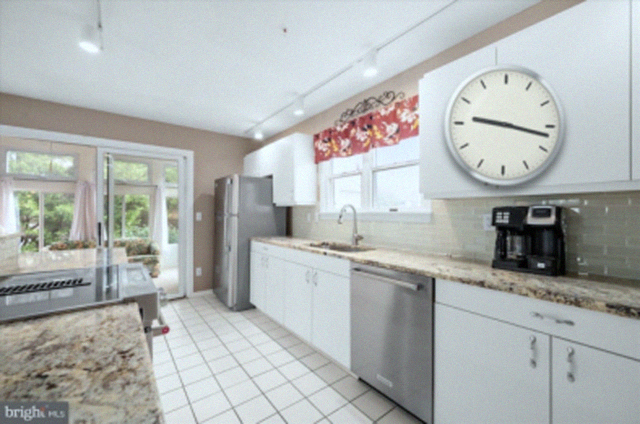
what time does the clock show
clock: 9:17
